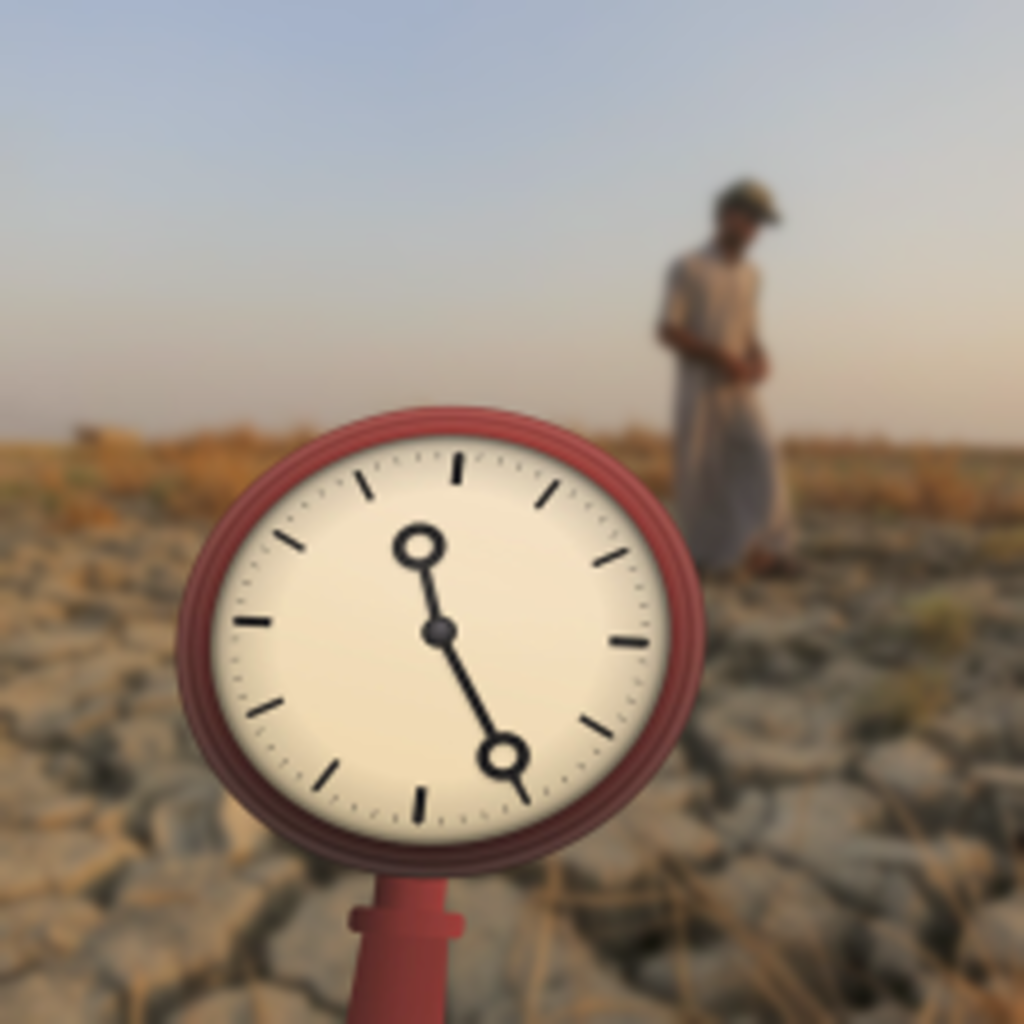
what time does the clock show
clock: 11:25
